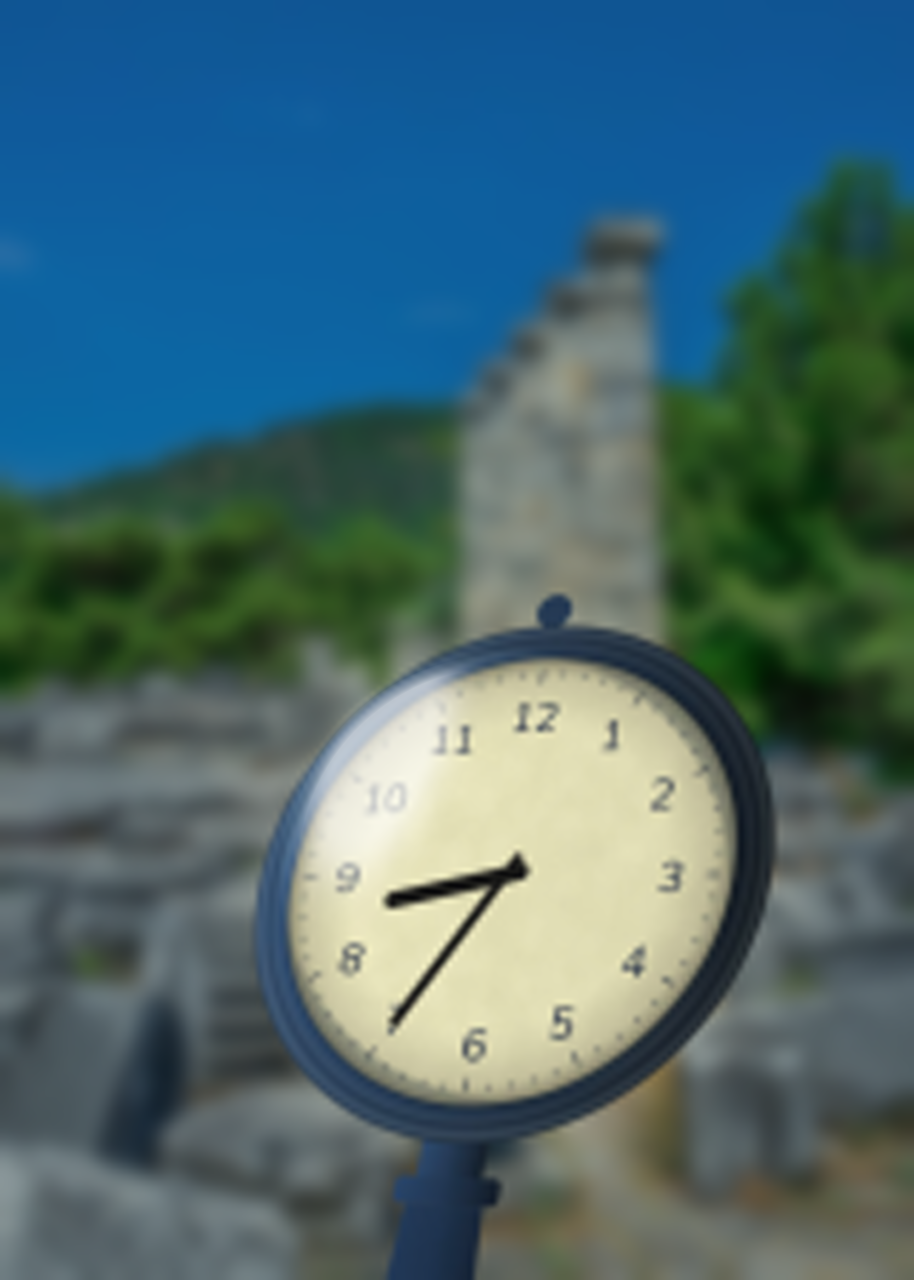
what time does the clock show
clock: 8:35
